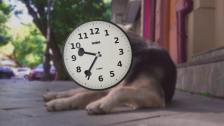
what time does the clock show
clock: 9:36
